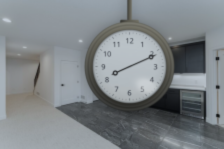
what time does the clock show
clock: 8:11
